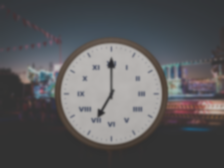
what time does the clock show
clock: 7:00
